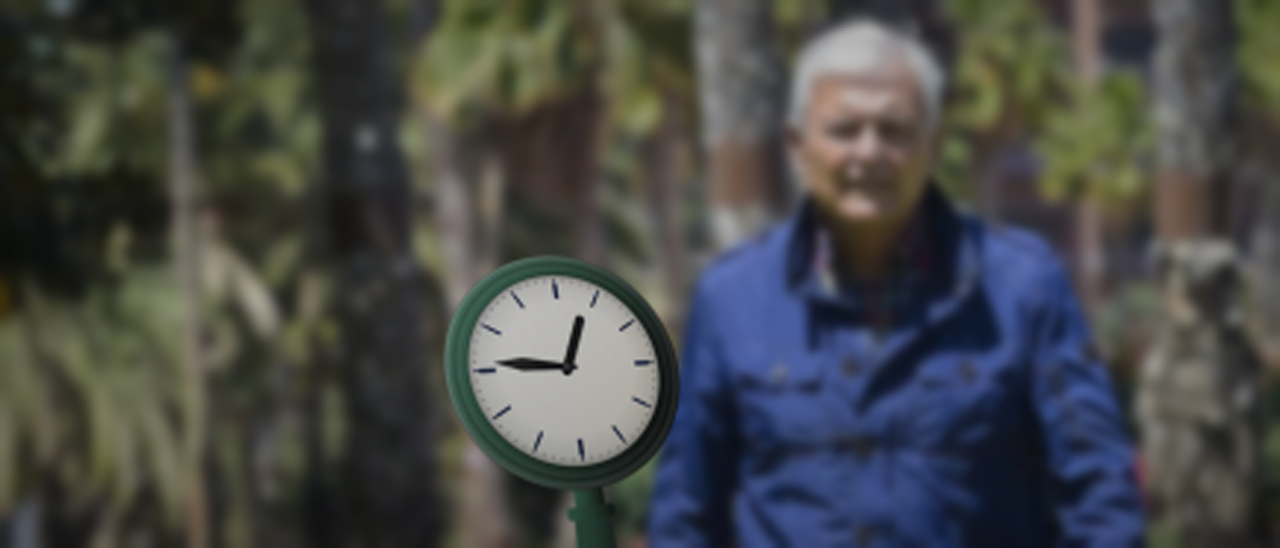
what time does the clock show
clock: 12:46
